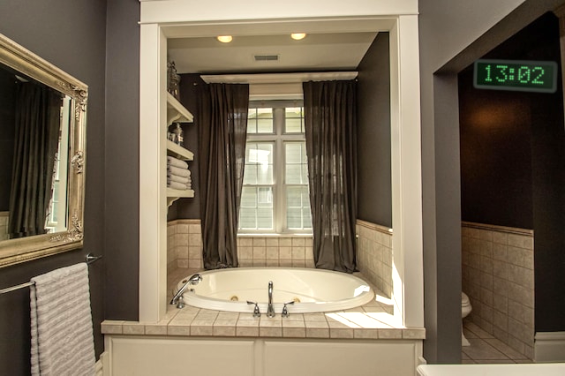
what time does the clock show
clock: 13:02
